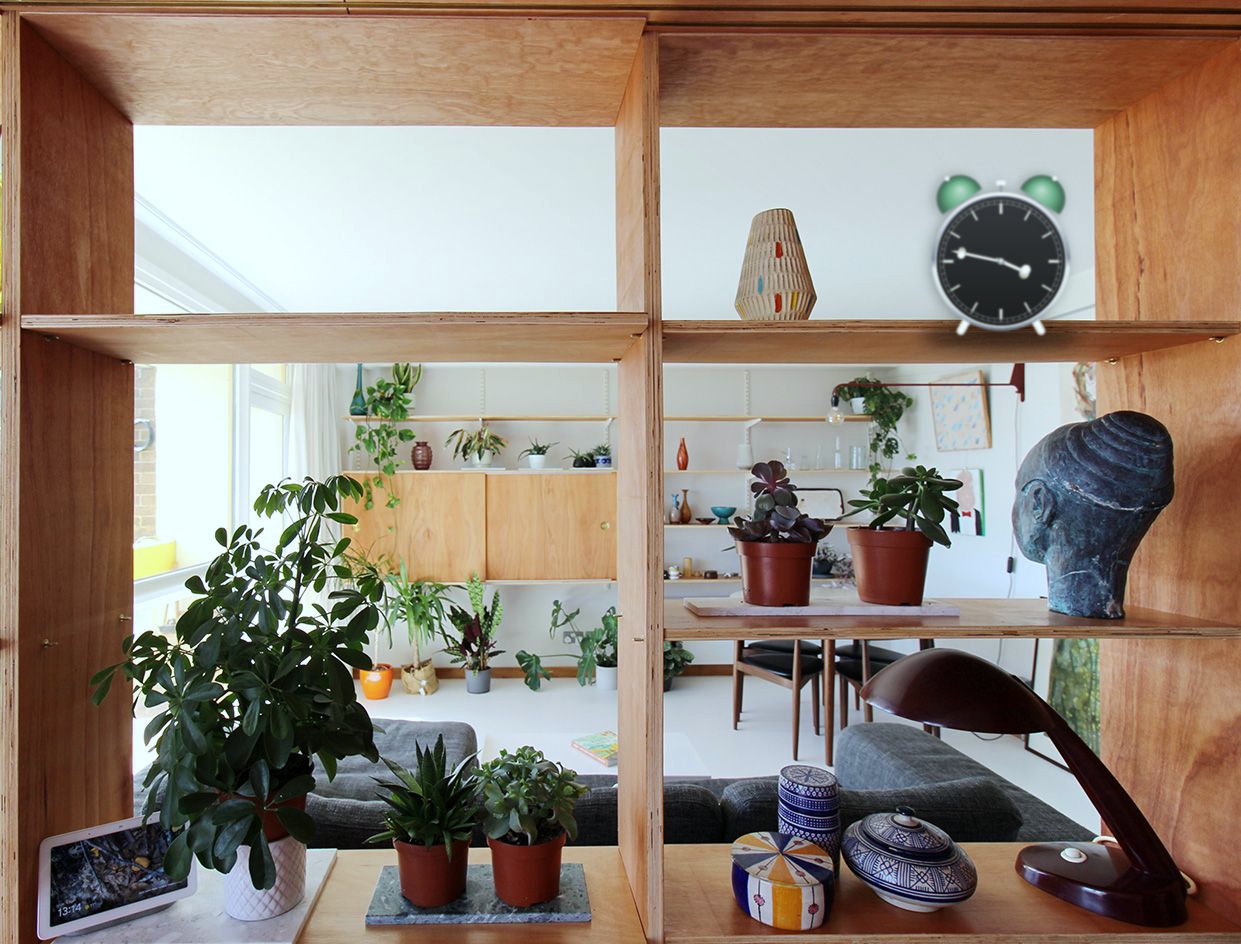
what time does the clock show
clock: 3:47
